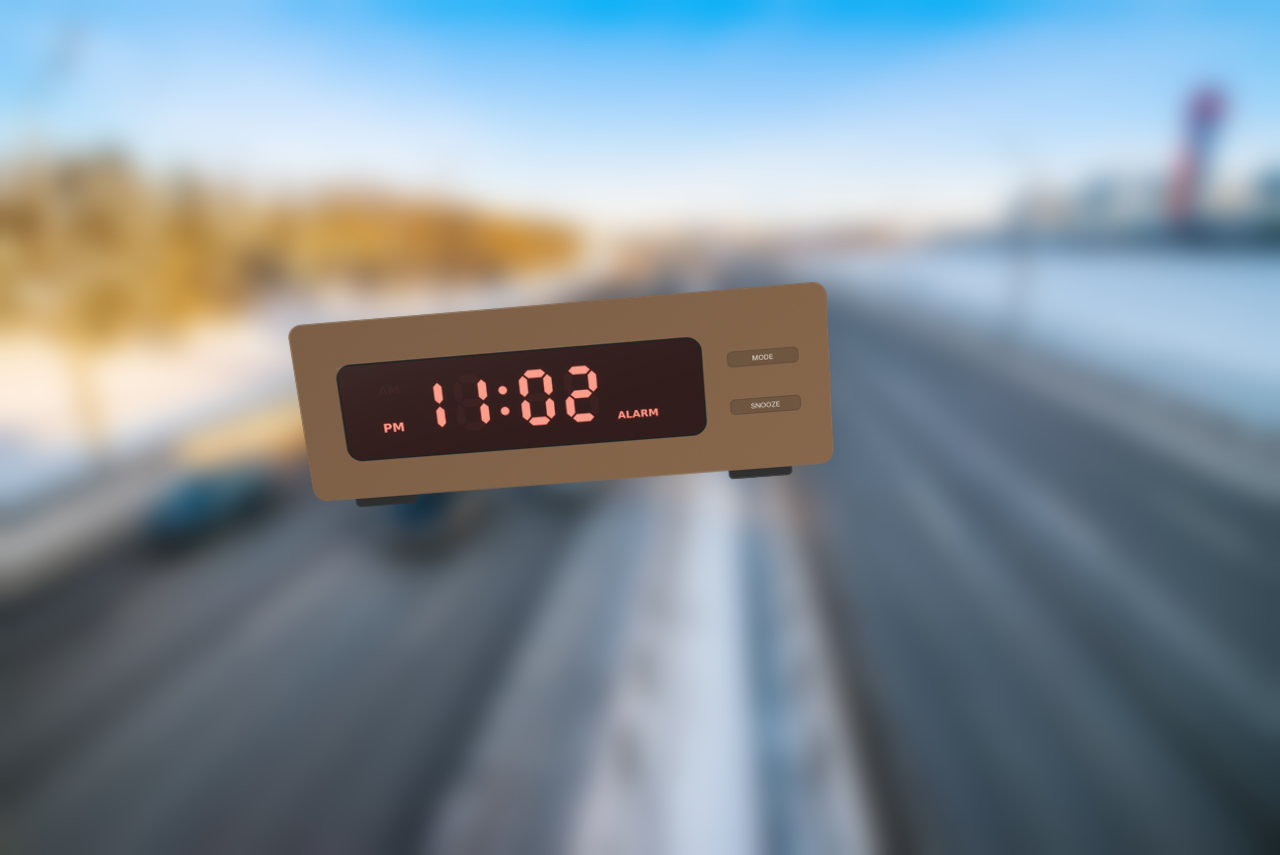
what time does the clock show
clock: 11:02
